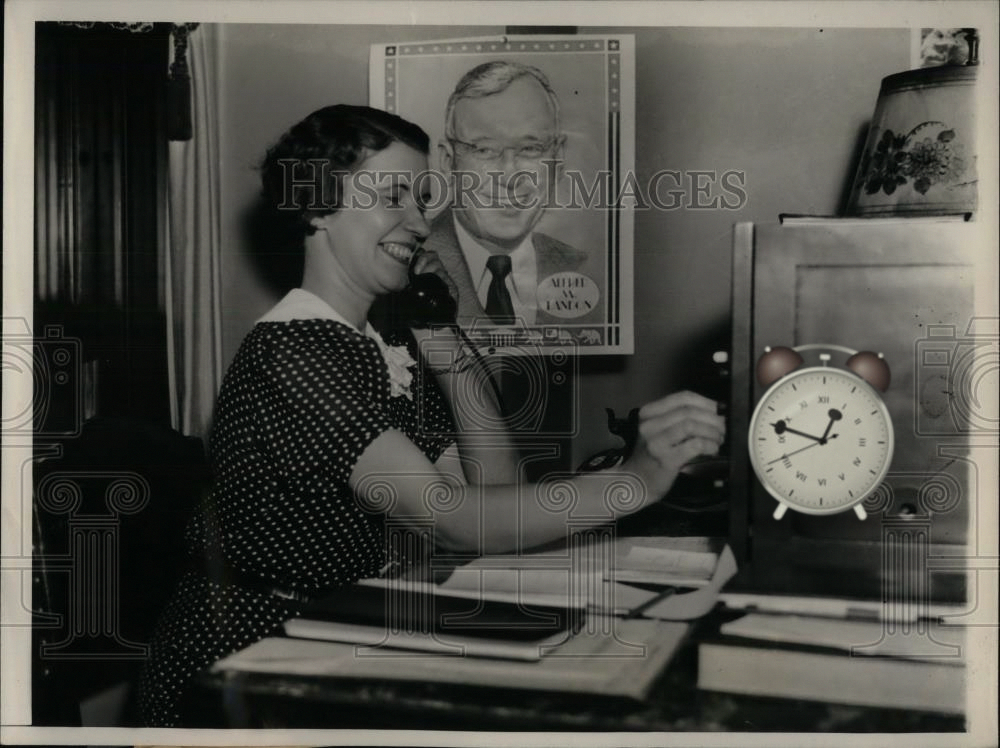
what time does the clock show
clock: 12:47:41
